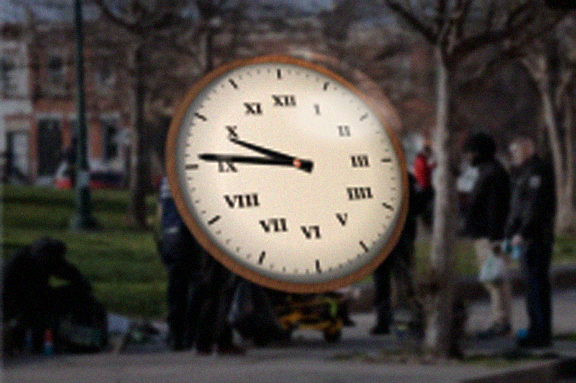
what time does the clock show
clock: 9:46
